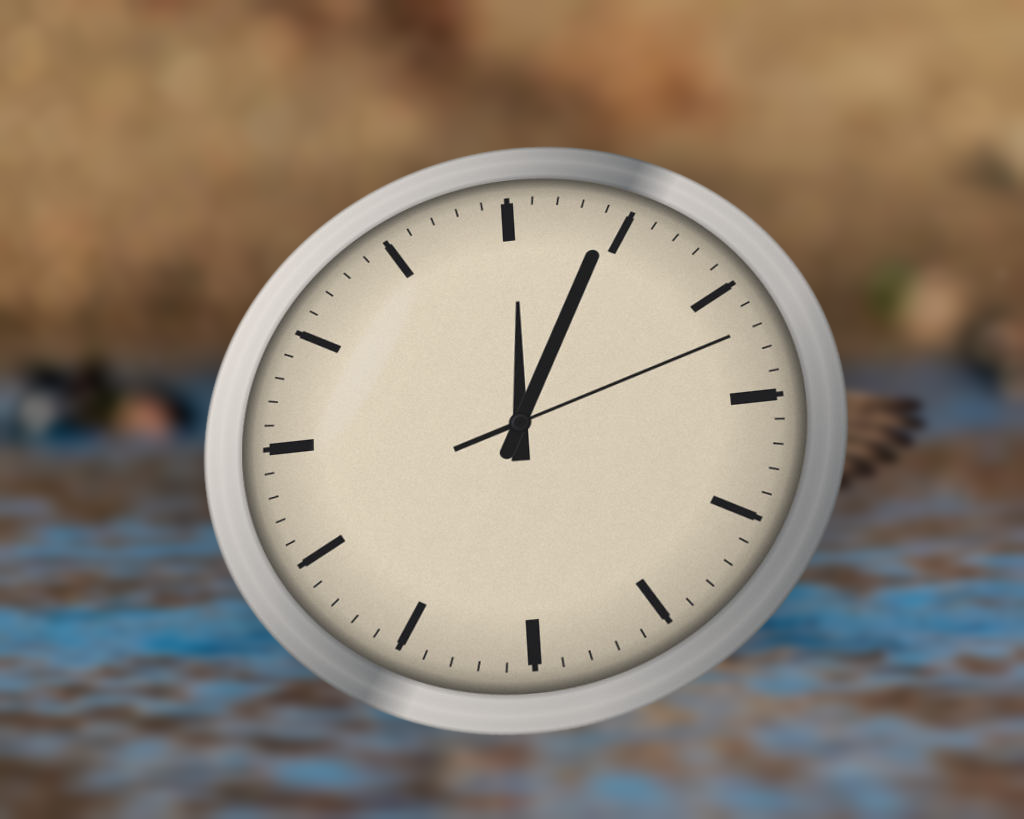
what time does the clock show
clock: 12:04:12
